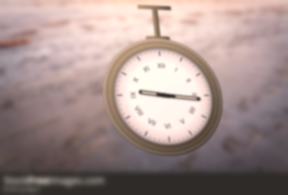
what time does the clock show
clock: 9:16
